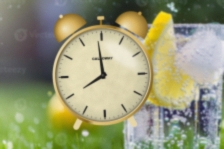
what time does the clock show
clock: 7:59
